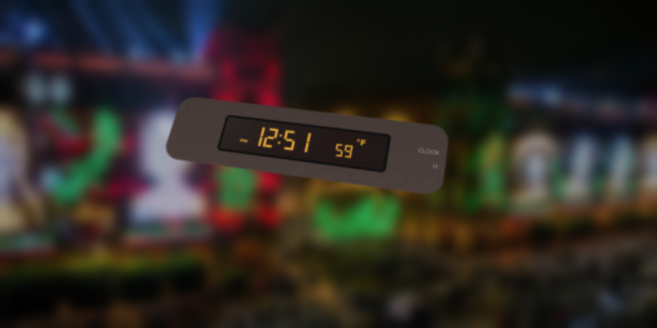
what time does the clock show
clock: 12:51
